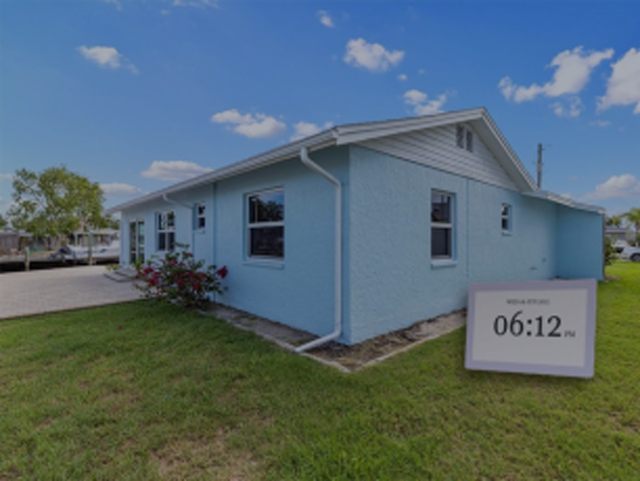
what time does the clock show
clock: 6:12
